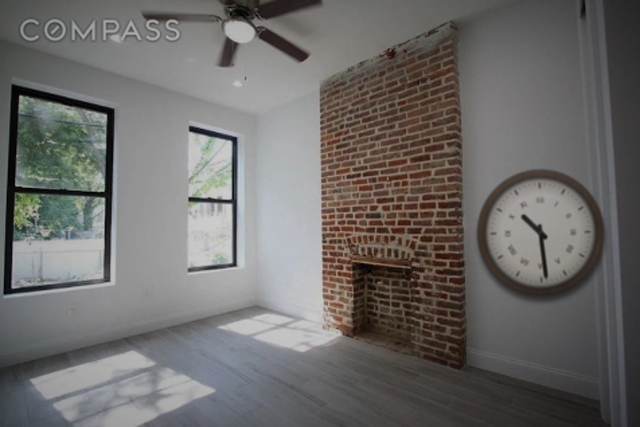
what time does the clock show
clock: 10:29
